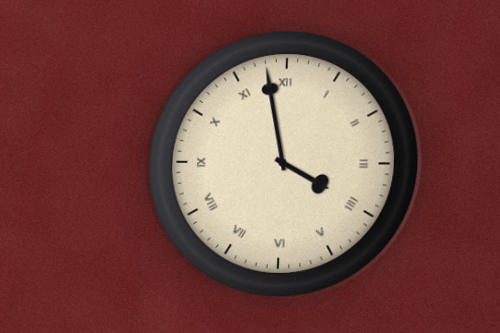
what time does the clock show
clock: 3:58
